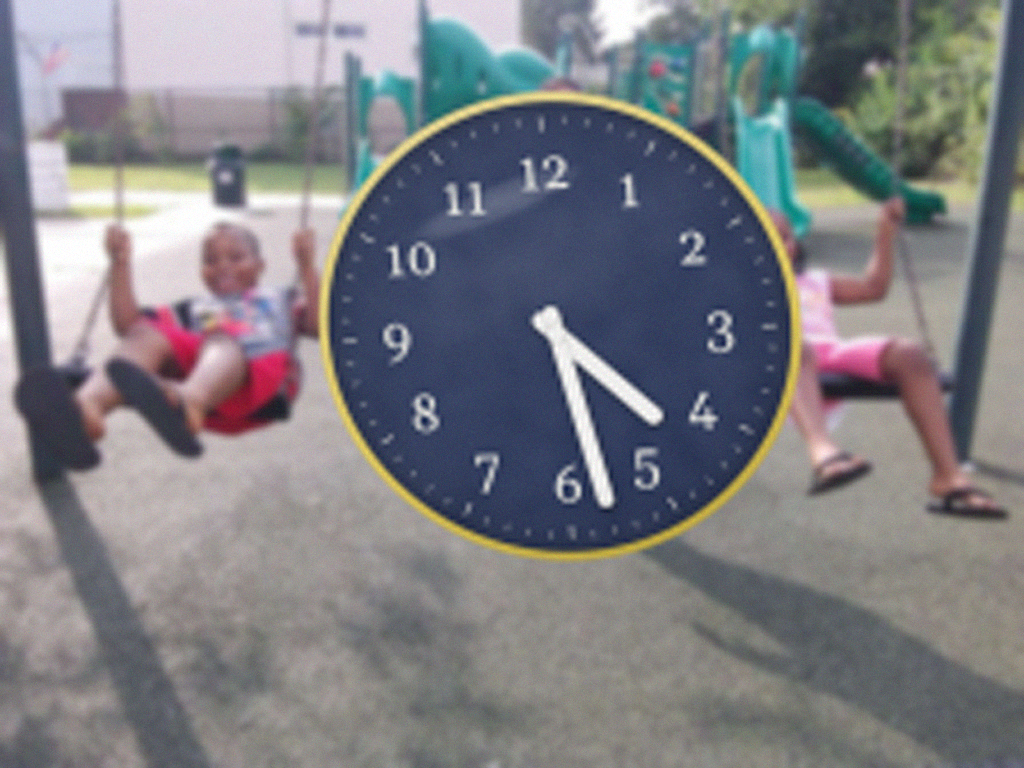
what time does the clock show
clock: 4:28
